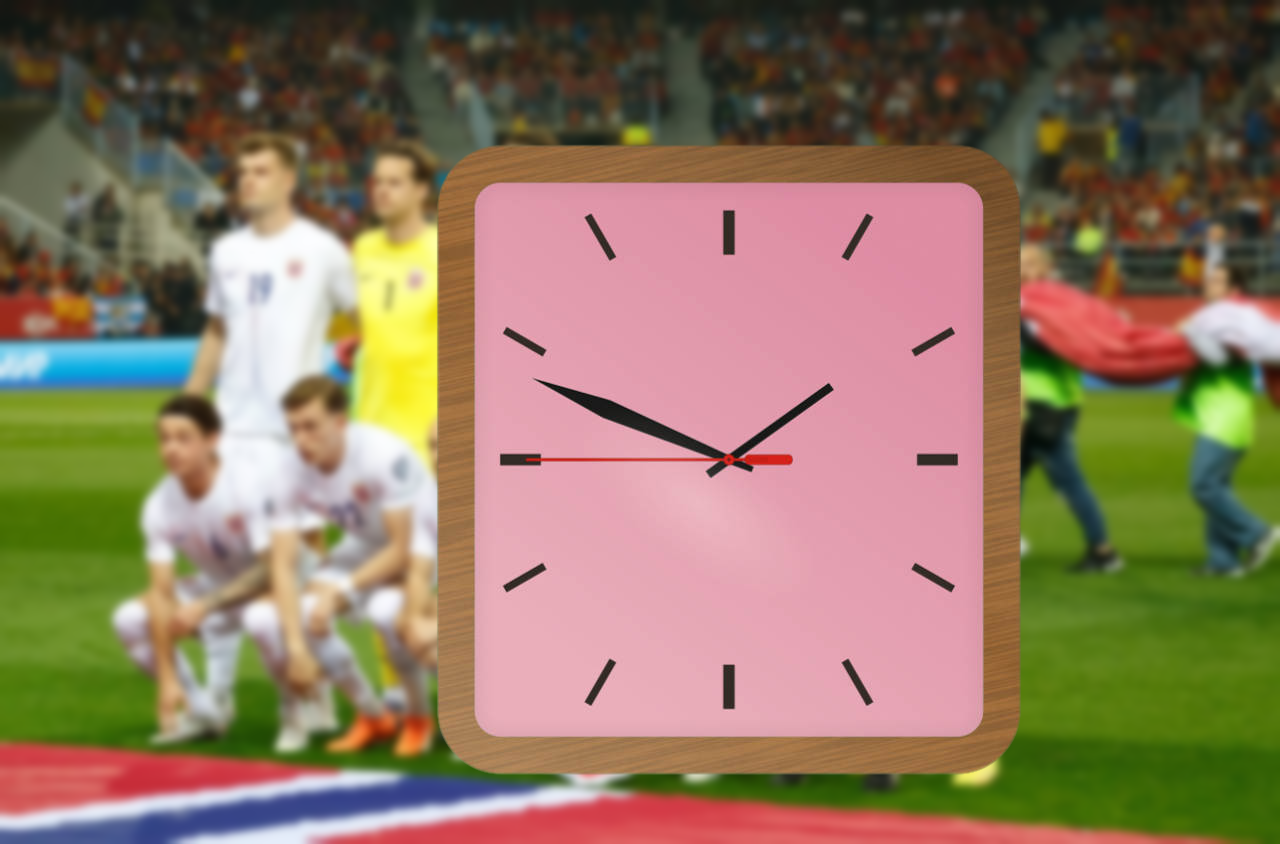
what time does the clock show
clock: 1:48:45
